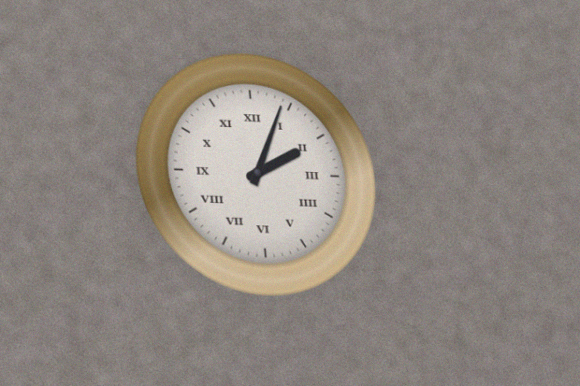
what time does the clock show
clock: 2:04
